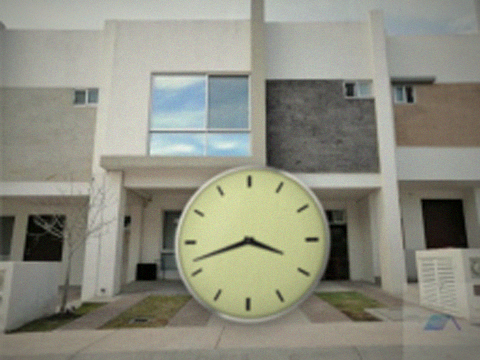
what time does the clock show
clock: 3:42
